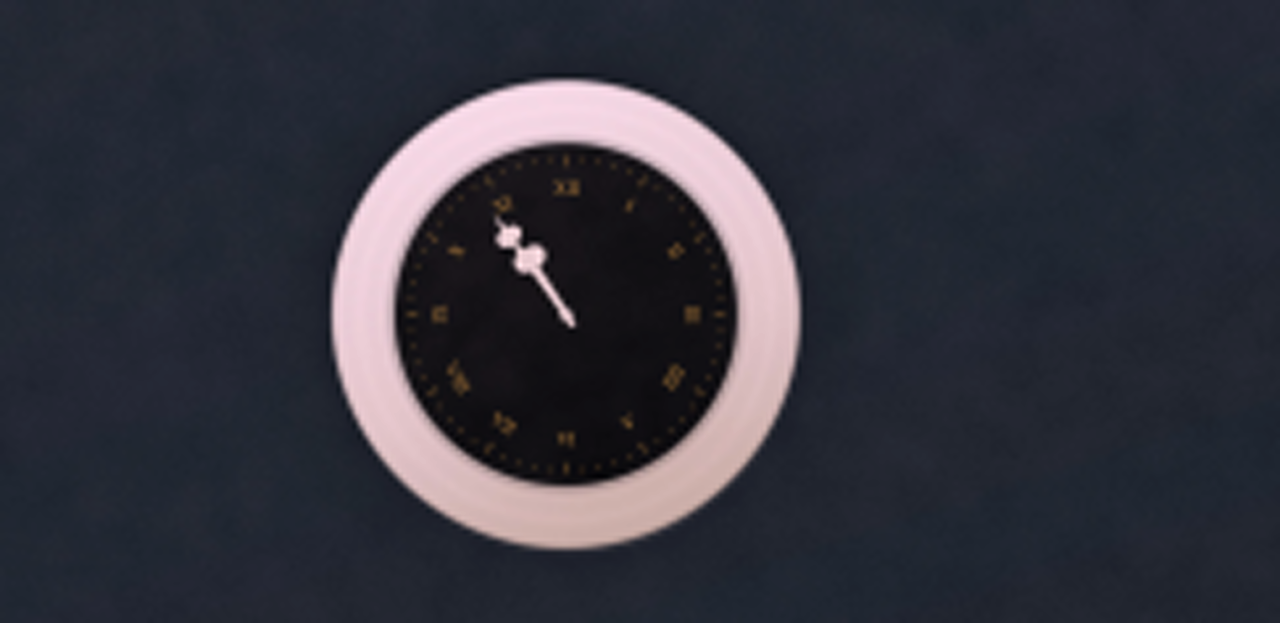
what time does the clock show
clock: 10:54
